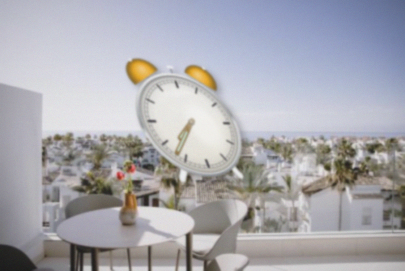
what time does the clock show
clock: 7:37
